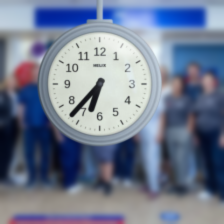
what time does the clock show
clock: 6:37
